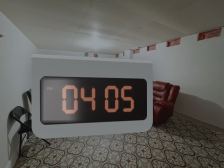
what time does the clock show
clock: 4:05
